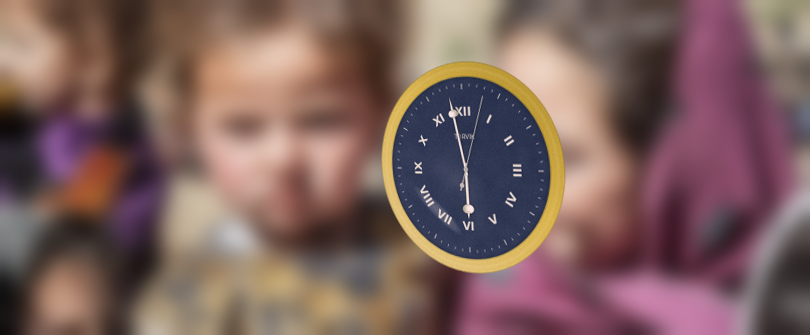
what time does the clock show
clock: 5:58:03
